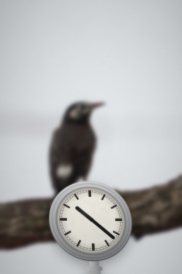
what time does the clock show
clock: 10:22
